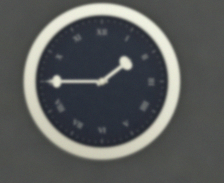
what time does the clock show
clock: 1:45
